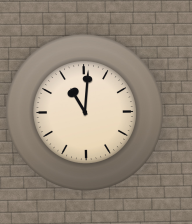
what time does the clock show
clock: 11:01
